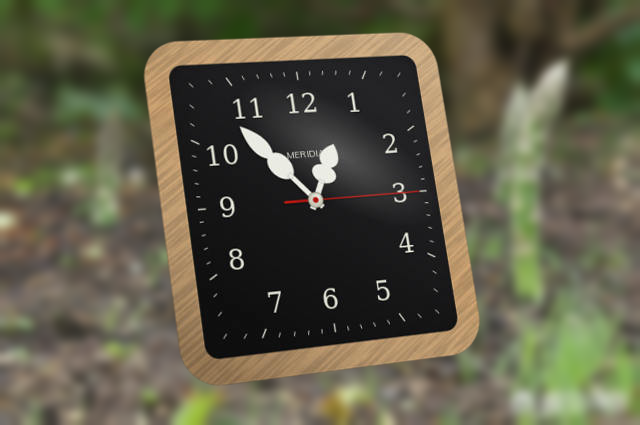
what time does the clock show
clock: 12:53:15
